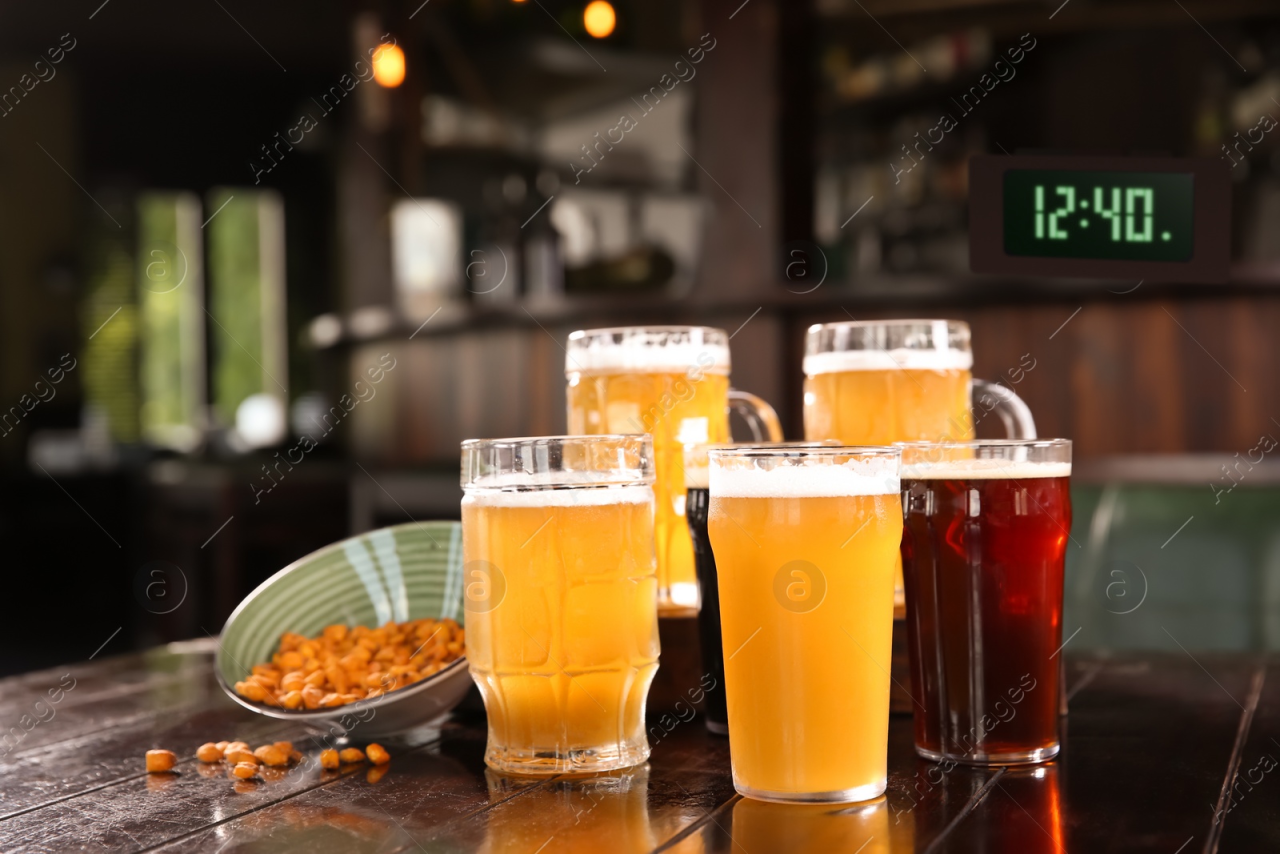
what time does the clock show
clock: 12:40
